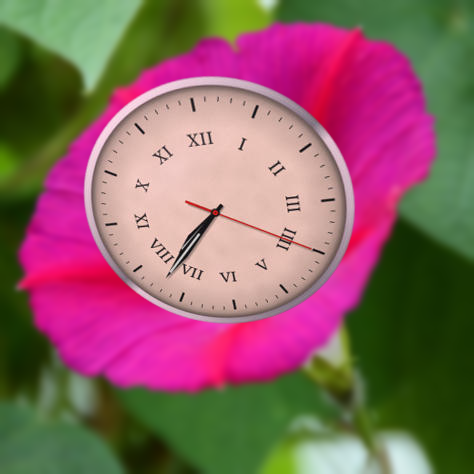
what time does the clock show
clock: 7:37:20
